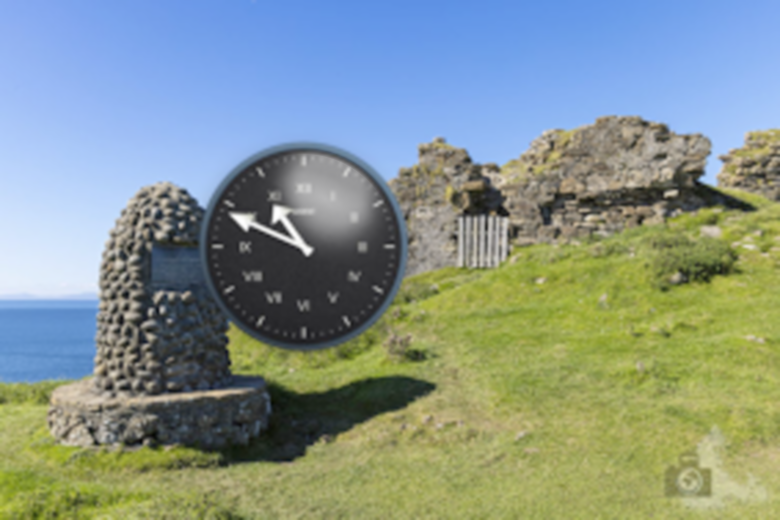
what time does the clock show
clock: 10:49
